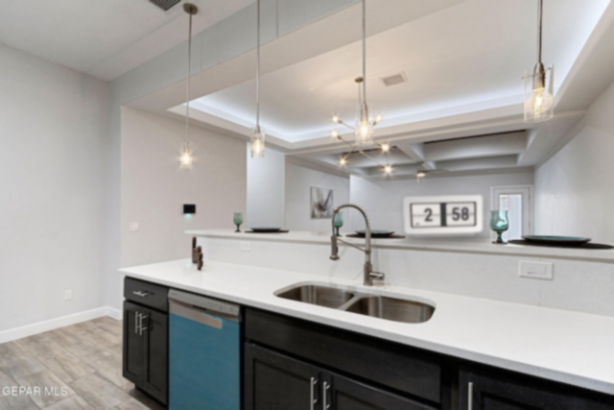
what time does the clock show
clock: 2:58
